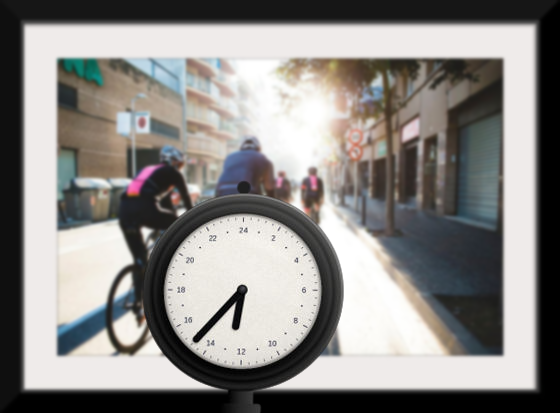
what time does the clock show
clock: 12:37
